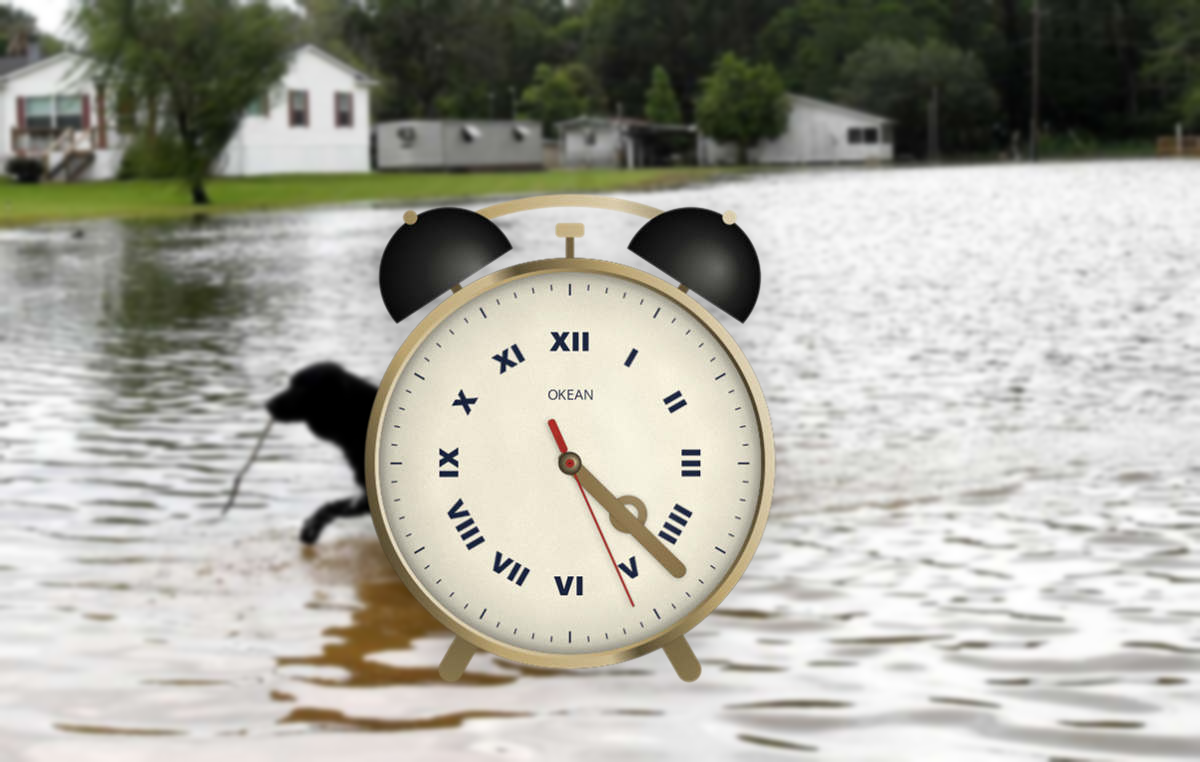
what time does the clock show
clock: 4:22:26
